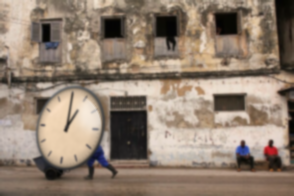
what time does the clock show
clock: 1:00
